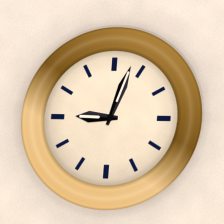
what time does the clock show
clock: 9:03
